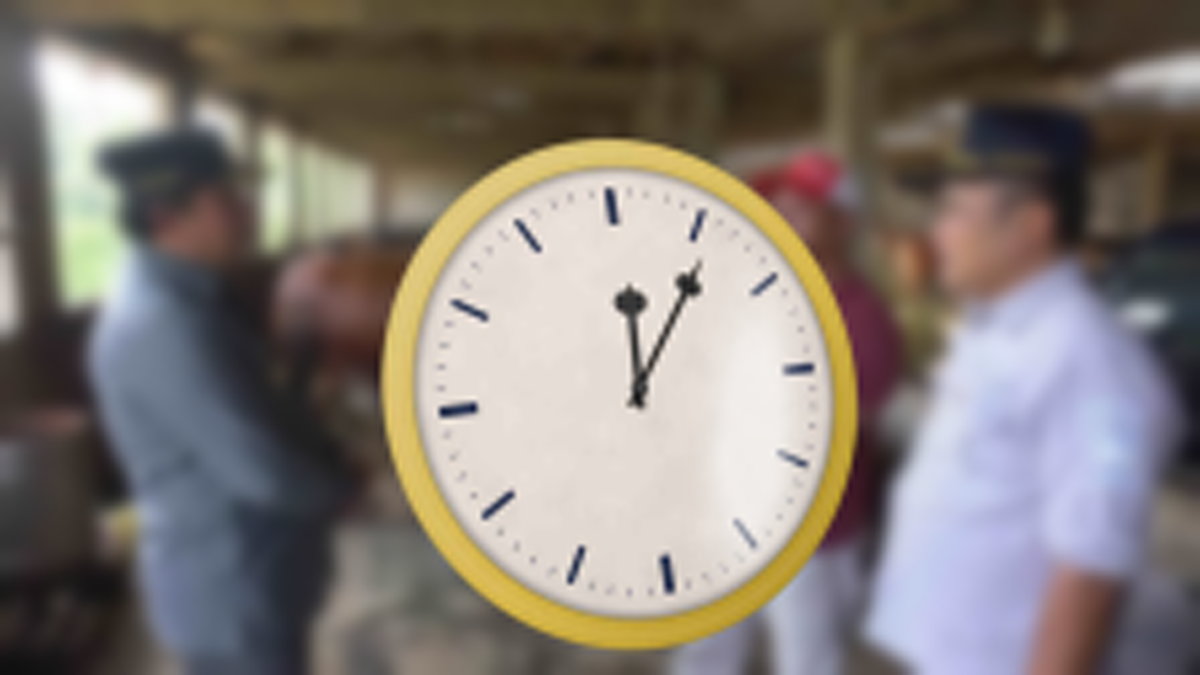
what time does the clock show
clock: 12:06
